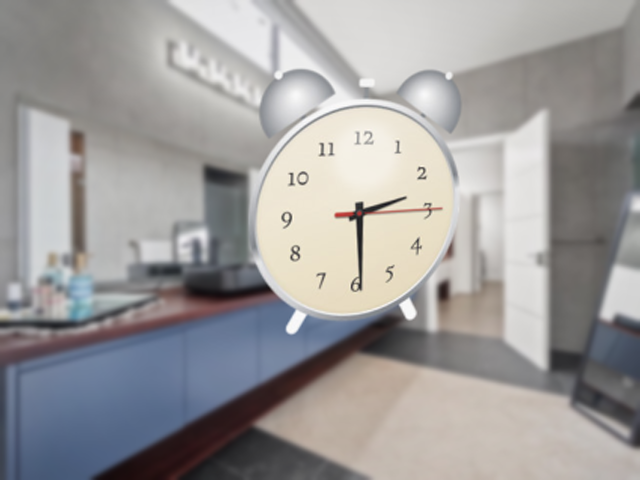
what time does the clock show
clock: 2:29:15
